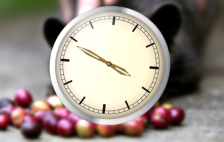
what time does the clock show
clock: 3:49
